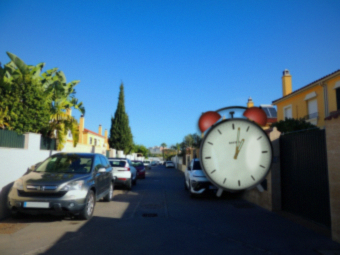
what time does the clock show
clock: 1:02
